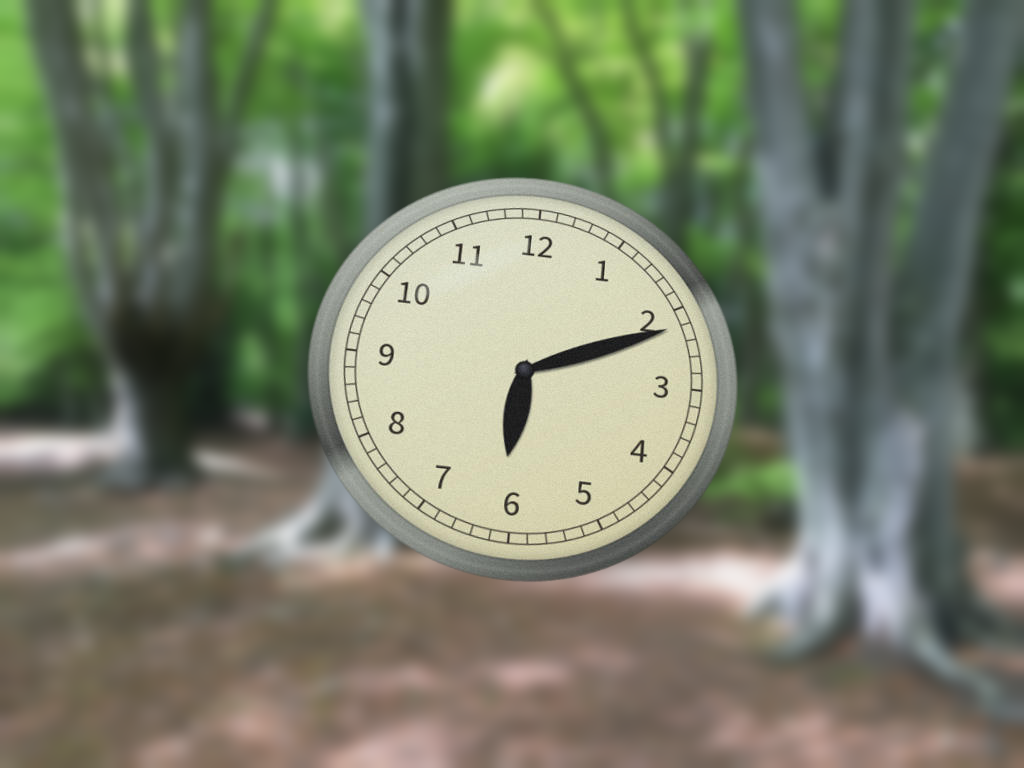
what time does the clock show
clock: 6:11
